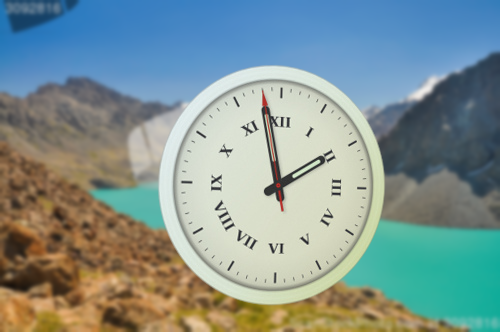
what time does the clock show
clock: 1:57:58
